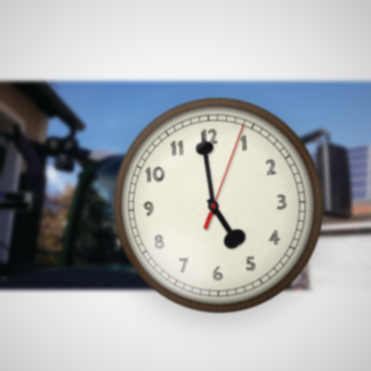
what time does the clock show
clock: 4:59:04
